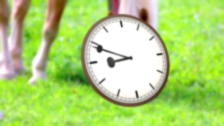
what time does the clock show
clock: 8:49
